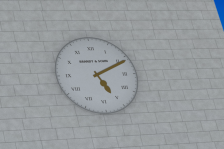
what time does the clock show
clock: 5:11
